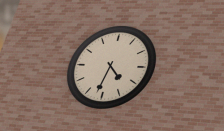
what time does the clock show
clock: 4:32
